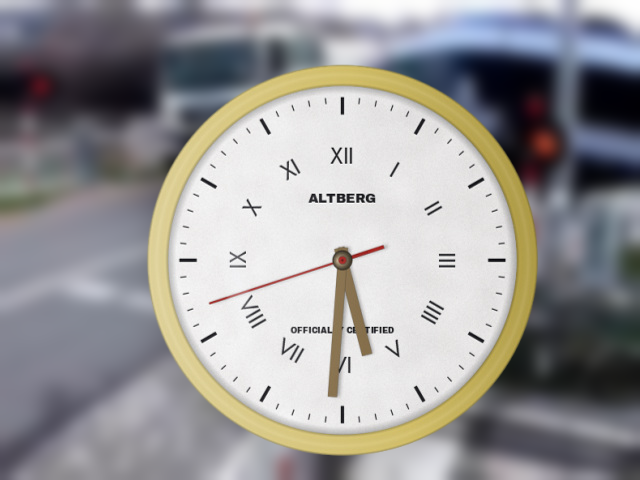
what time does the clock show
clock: 5:30:42
